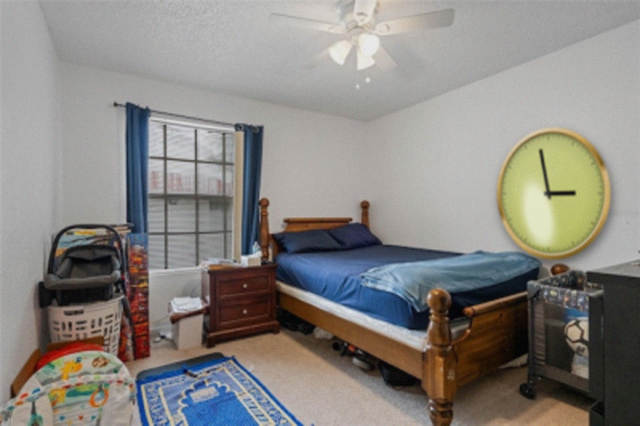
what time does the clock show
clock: 2:58
